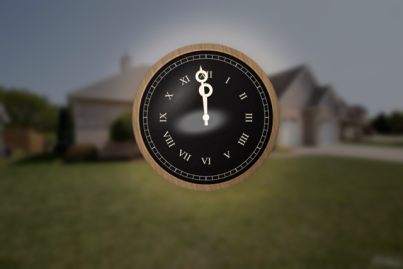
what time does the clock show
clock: 11:59
